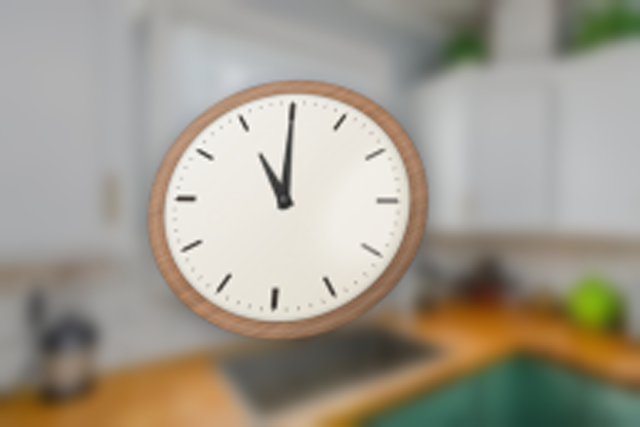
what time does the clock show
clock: 11:00
